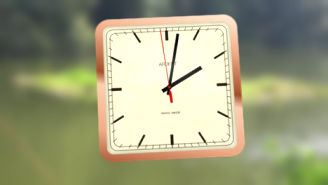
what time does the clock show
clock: 2:01:59
